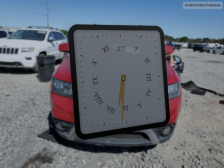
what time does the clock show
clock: 6:31
